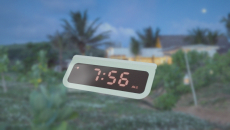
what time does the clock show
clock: 7:56
